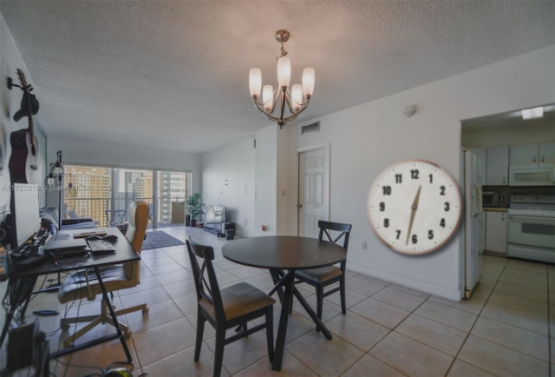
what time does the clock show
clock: 12:32
